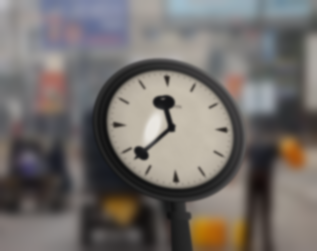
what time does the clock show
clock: 11:38
